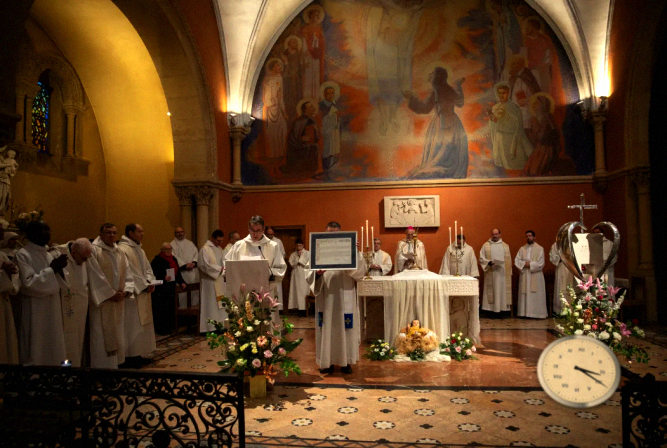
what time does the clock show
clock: 3:20
